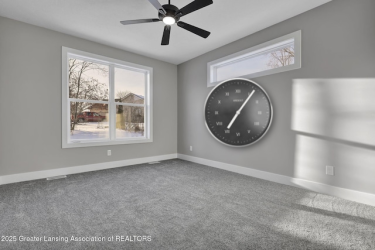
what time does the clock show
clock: 7:06
